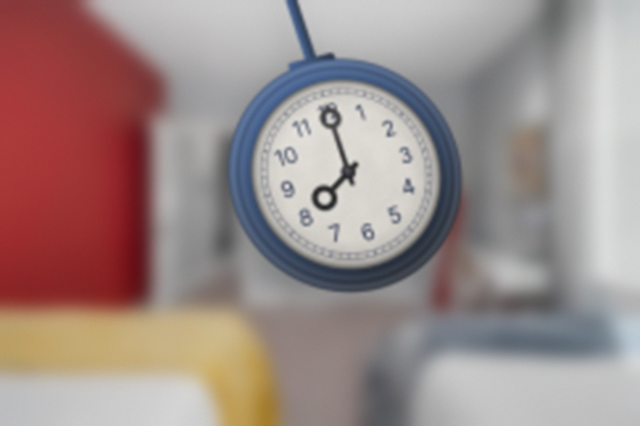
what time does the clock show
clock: 8:00
